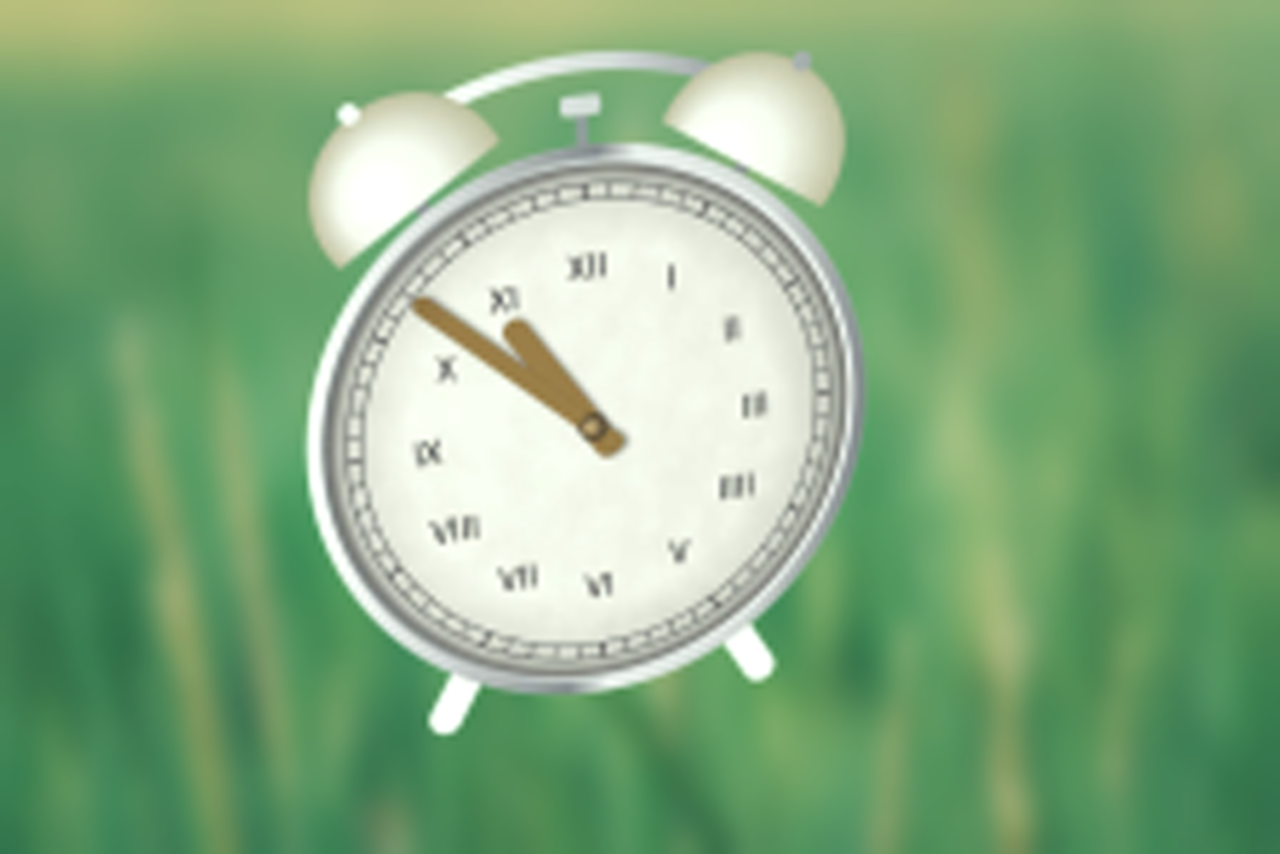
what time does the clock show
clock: 10:52
